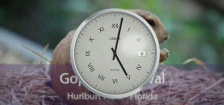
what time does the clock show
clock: 5:02
